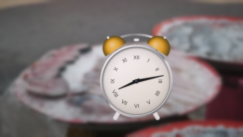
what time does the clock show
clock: 8:13
